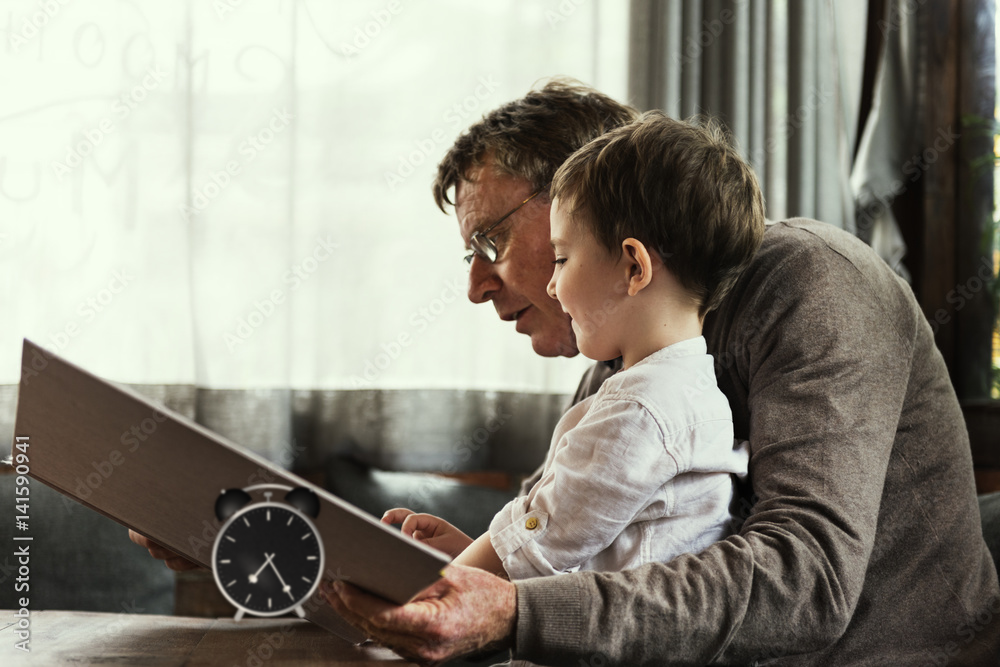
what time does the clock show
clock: 7:25
